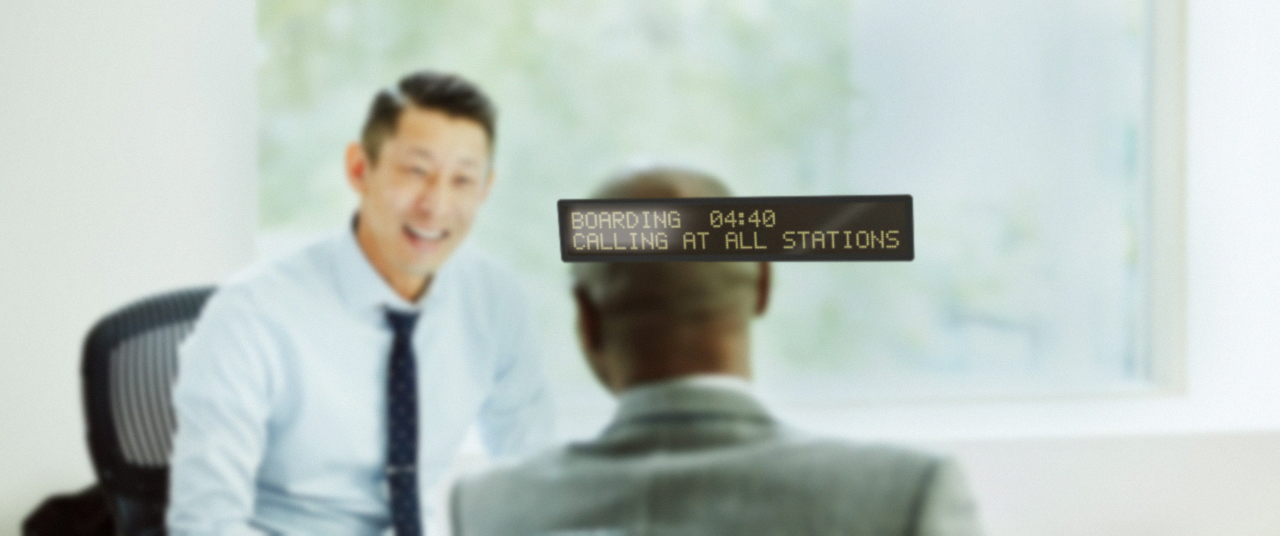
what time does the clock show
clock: 4:40
